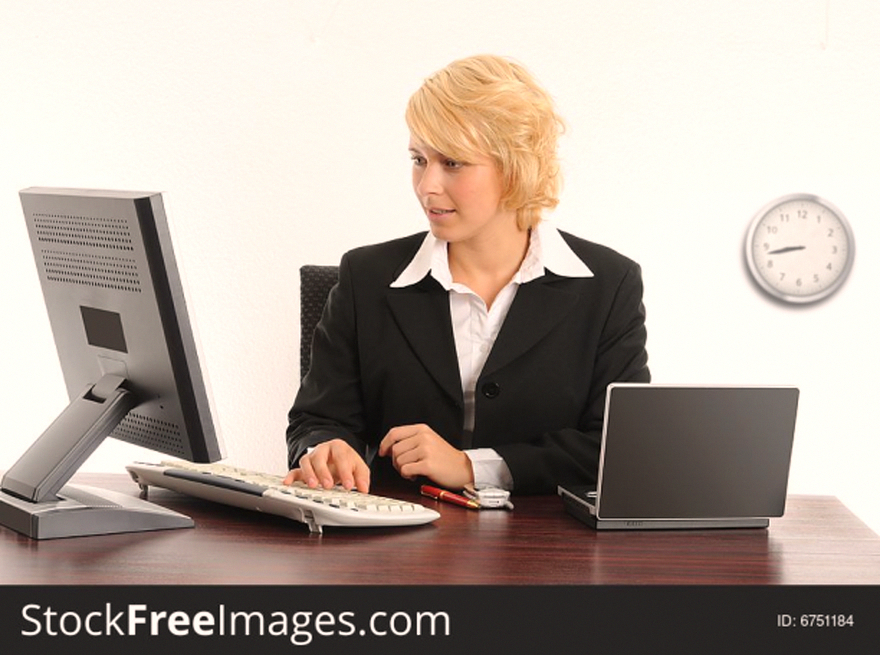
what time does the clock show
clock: 8:43
